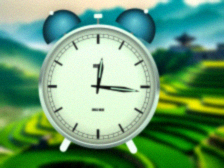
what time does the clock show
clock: 12:16
